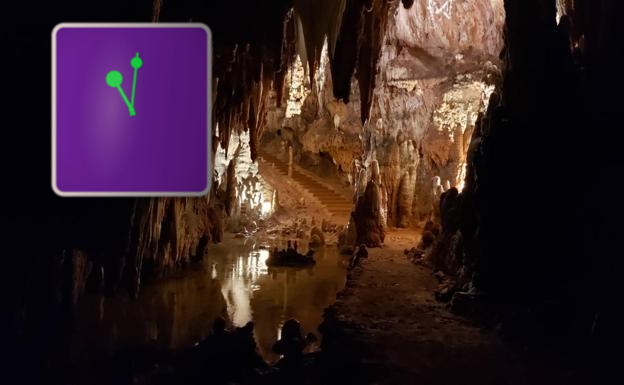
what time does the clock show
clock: 11:01
